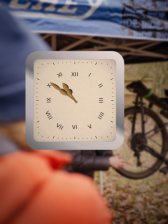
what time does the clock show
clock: 10:51
